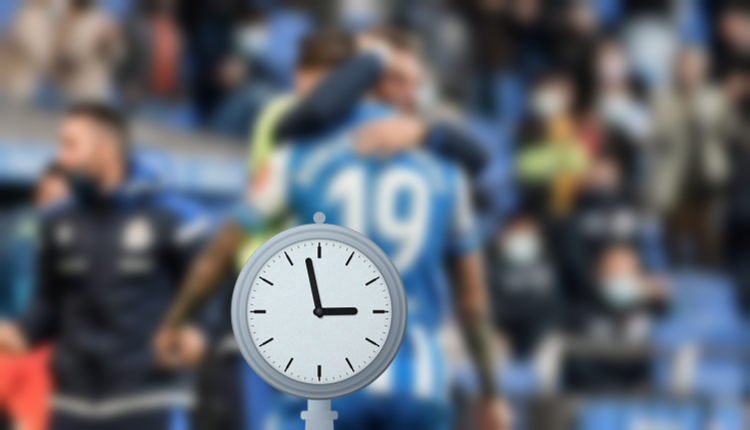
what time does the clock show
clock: 2:58
